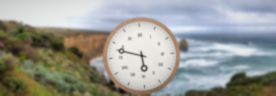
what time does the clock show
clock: 5:48
